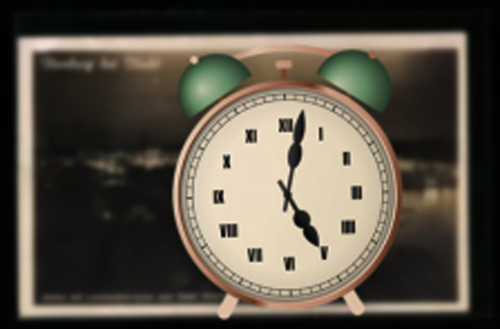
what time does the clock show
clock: 5:02
